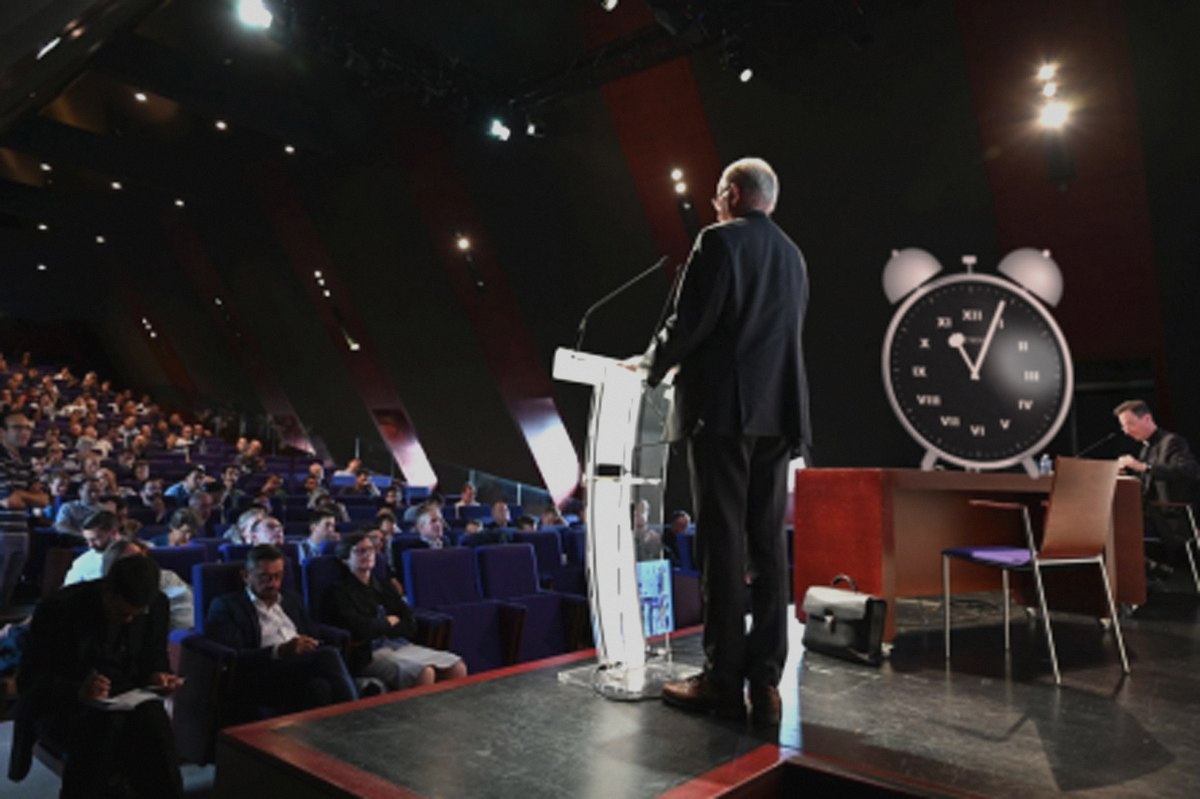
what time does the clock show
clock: 11:04
